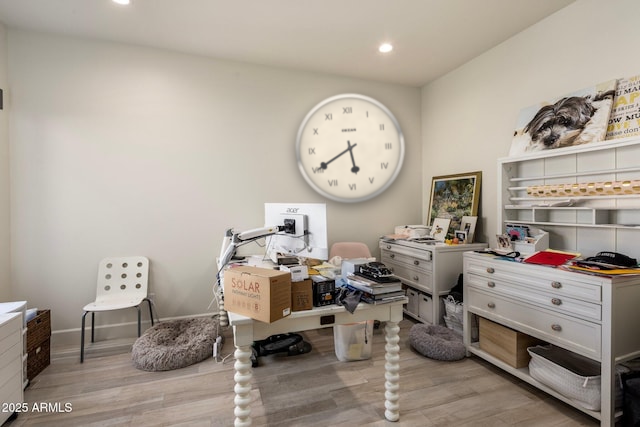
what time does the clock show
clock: 5:40
